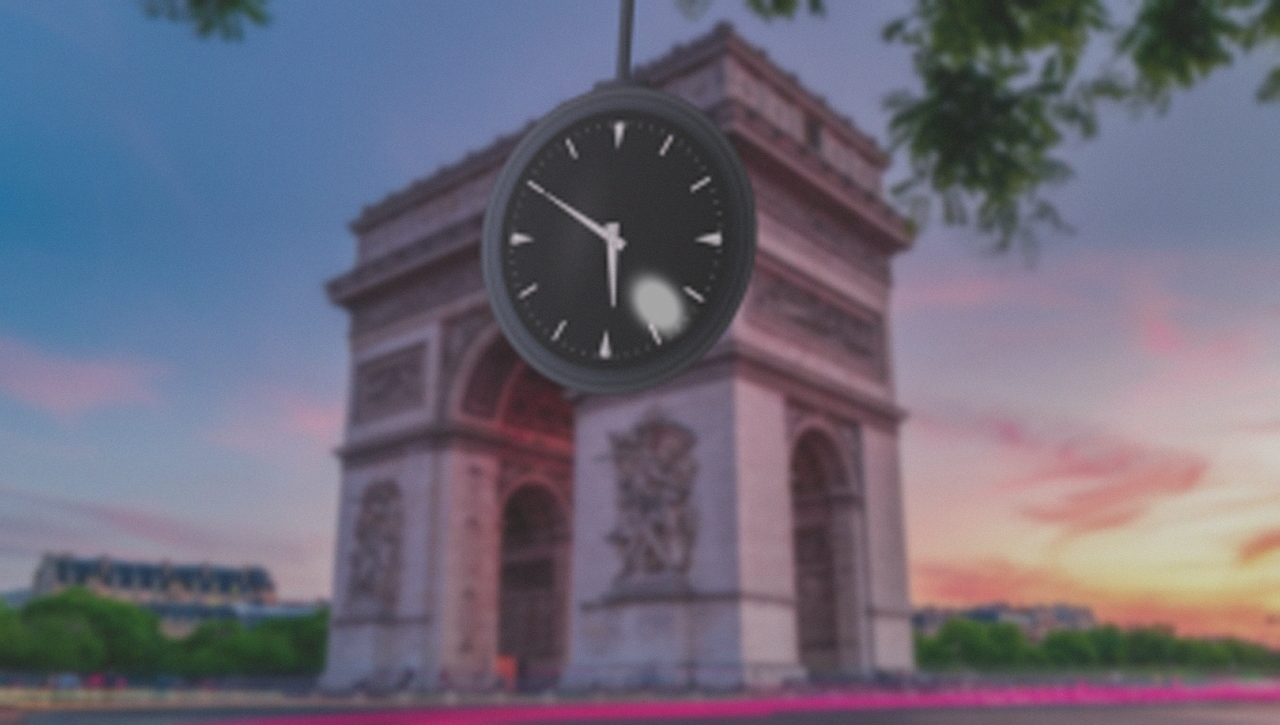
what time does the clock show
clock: 5:50
